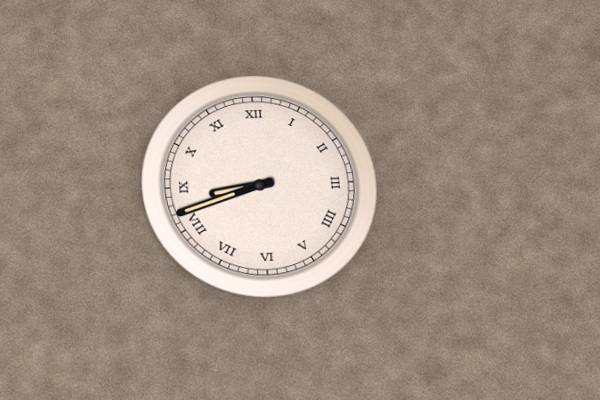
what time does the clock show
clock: 8:42
